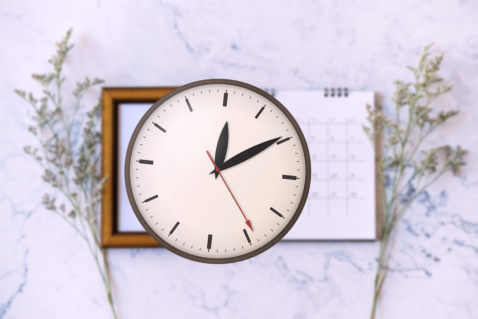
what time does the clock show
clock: 12:09:24
